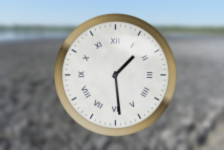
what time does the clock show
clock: 1:29
